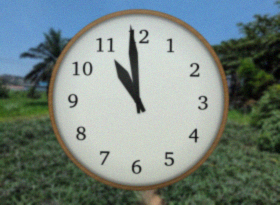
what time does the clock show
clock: 10:59
